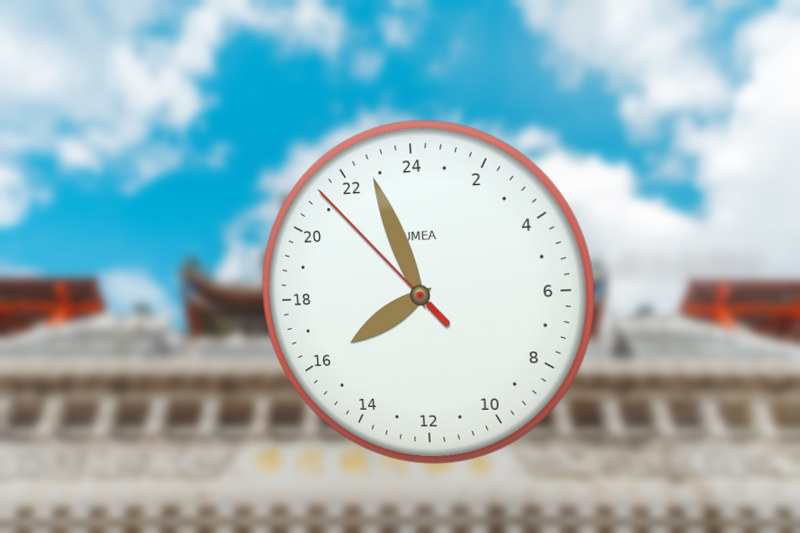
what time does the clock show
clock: 15:56:53
